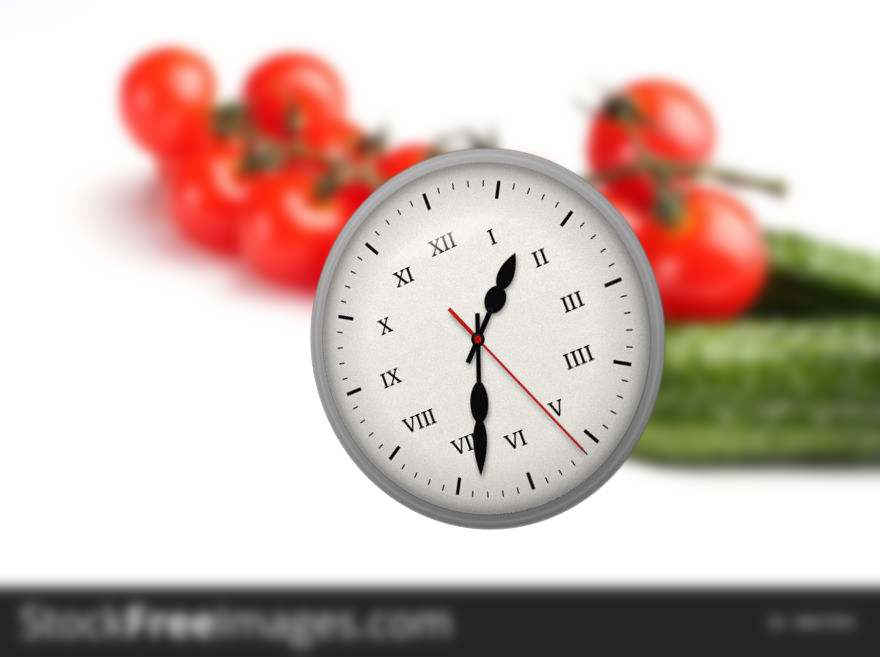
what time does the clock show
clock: 1:33:26
